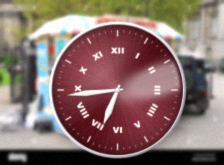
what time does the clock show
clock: 6:44
